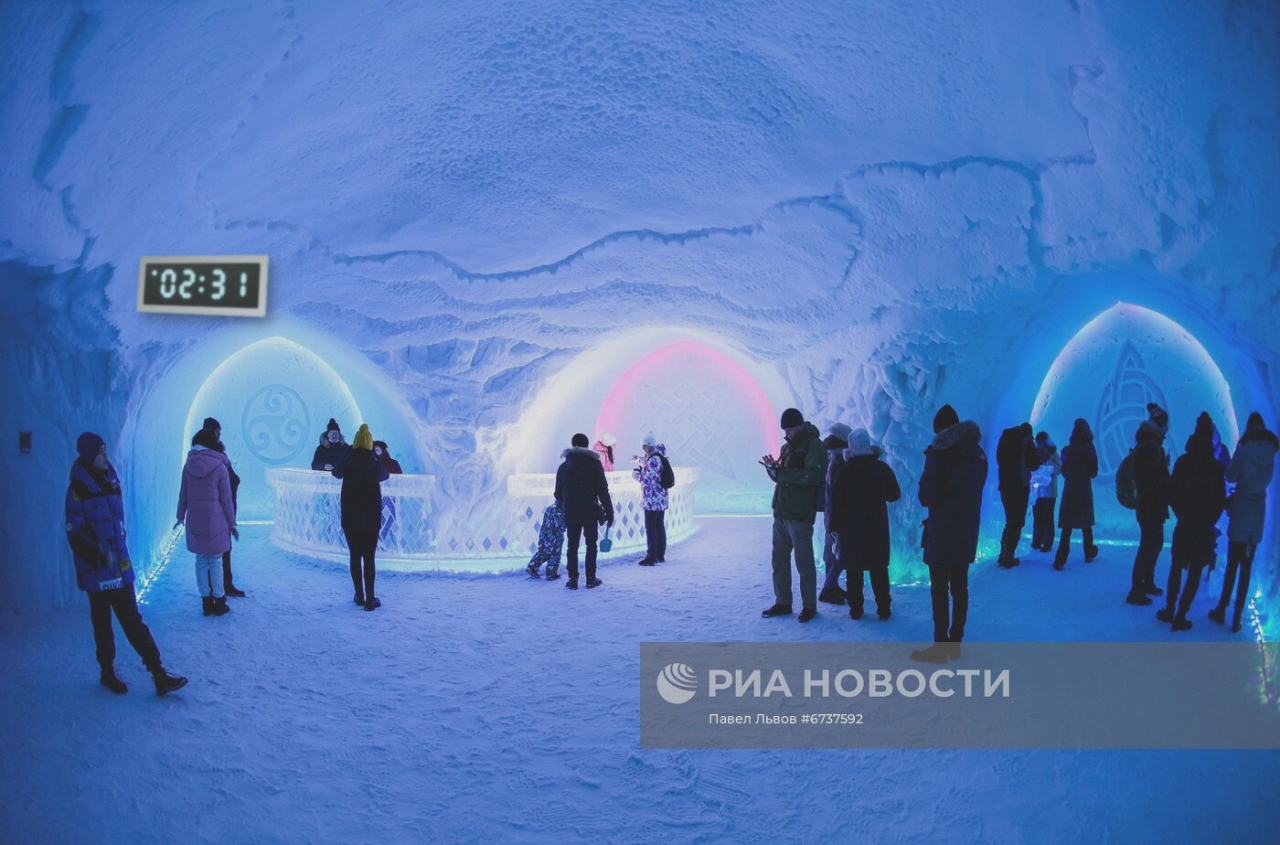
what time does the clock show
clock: 2:31
